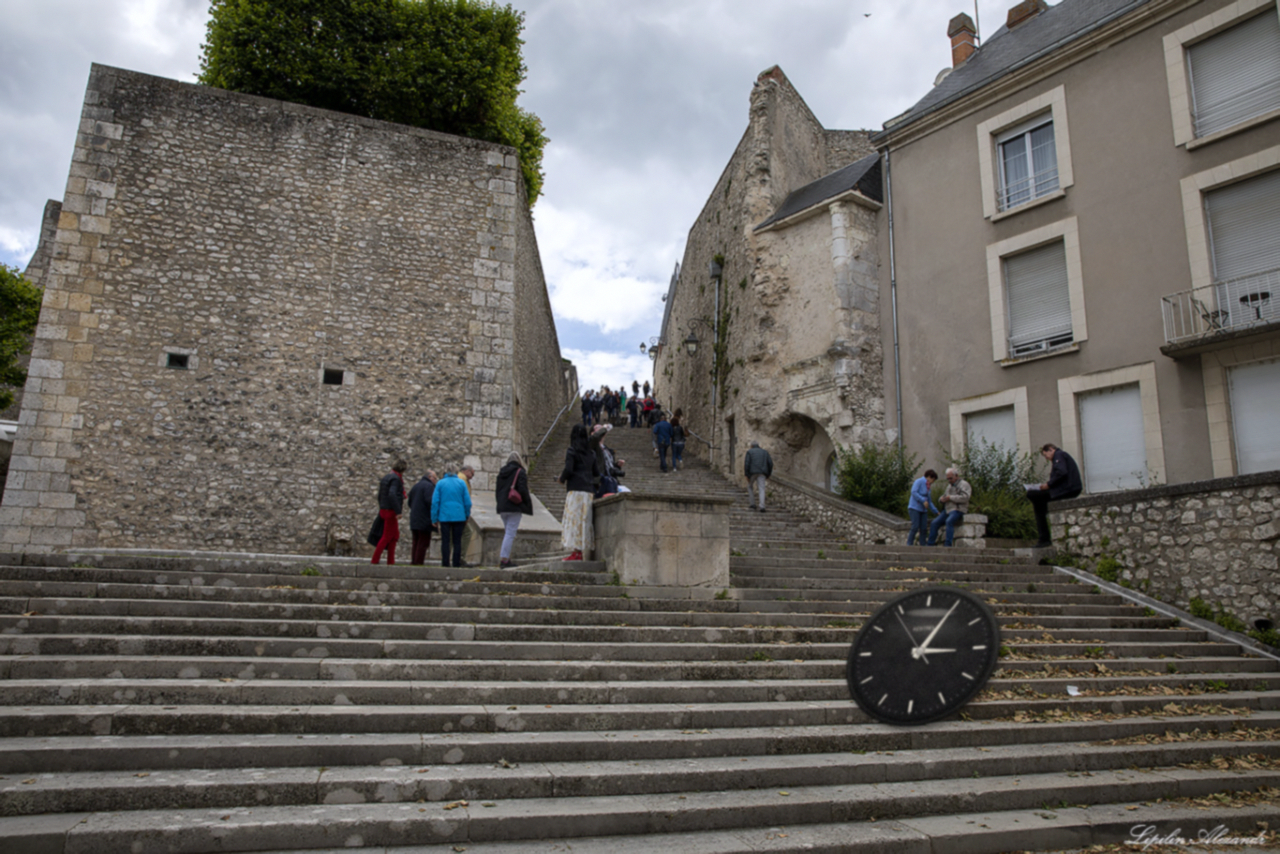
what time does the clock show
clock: 3:04:54
